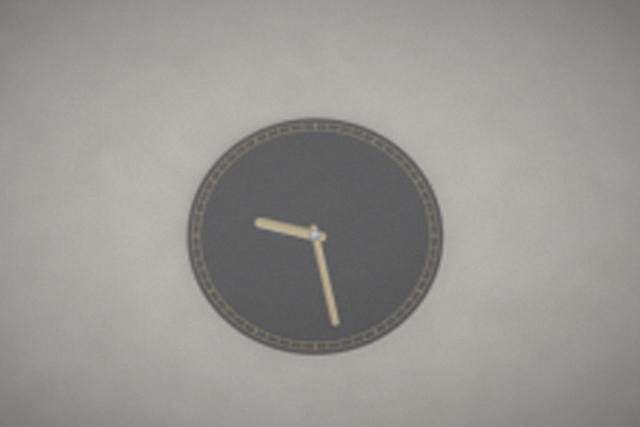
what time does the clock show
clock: 9:28
